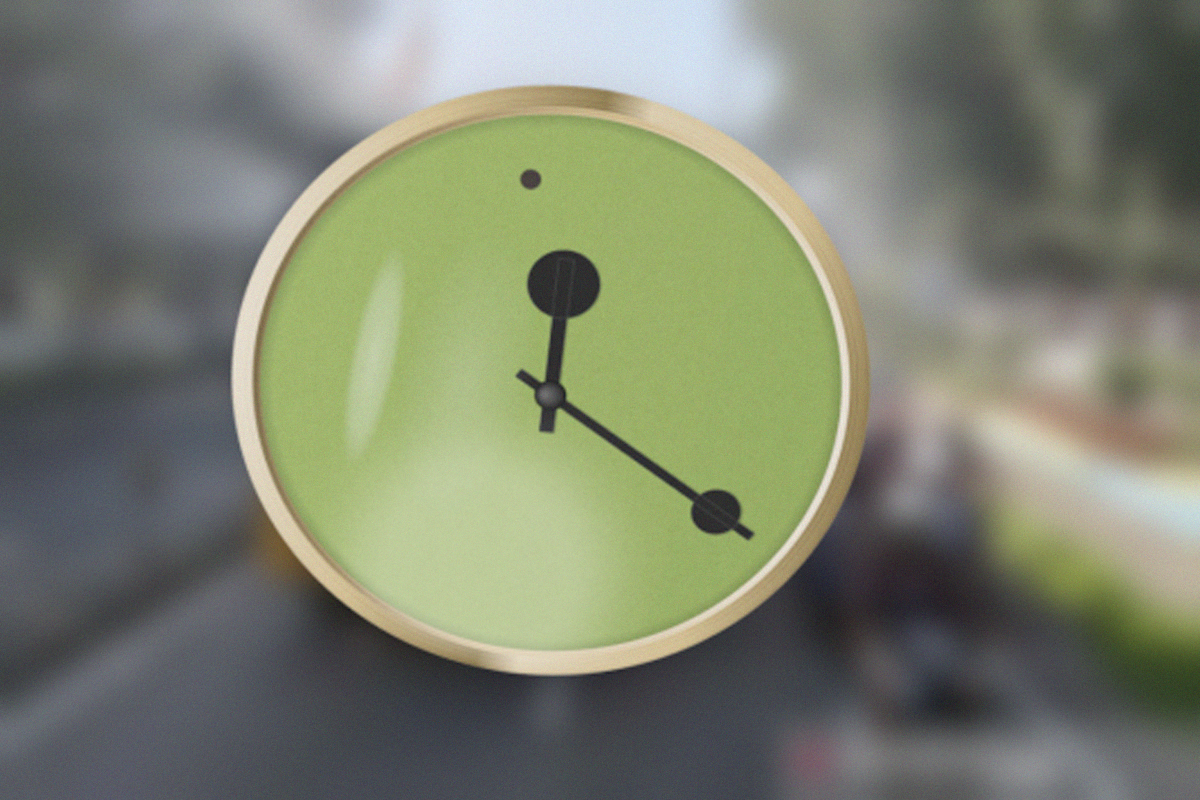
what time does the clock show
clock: 12:22
